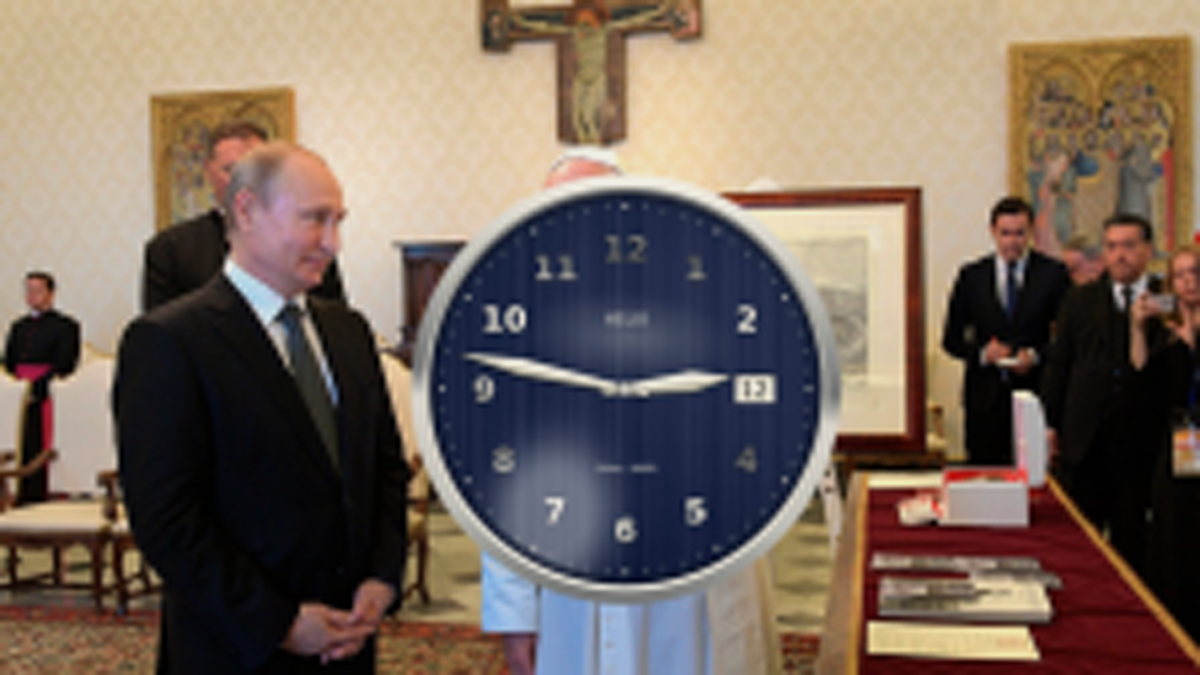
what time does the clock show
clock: 2:47
